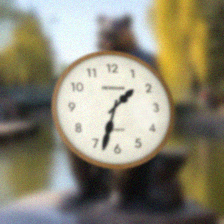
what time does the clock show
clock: 1:33
